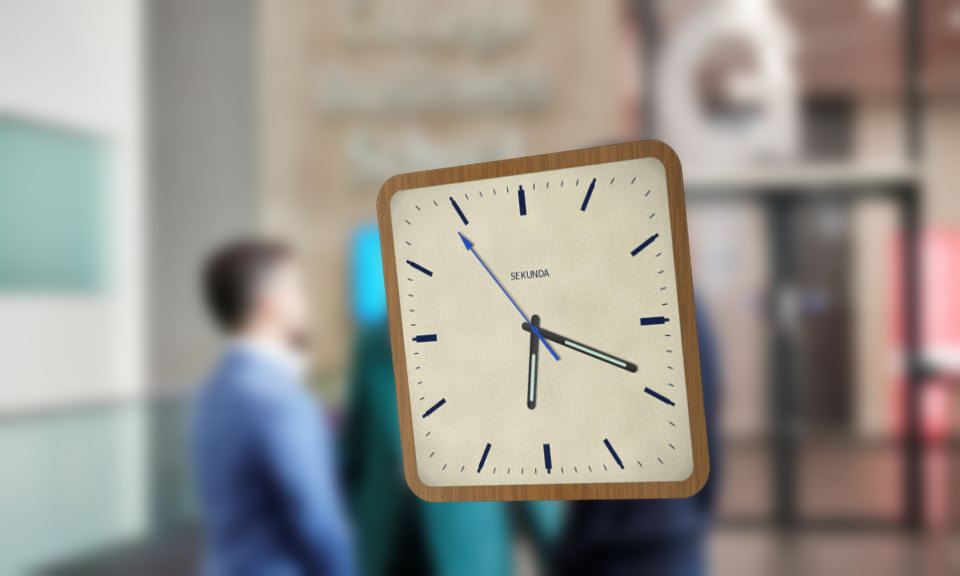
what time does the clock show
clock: 6:18:54
